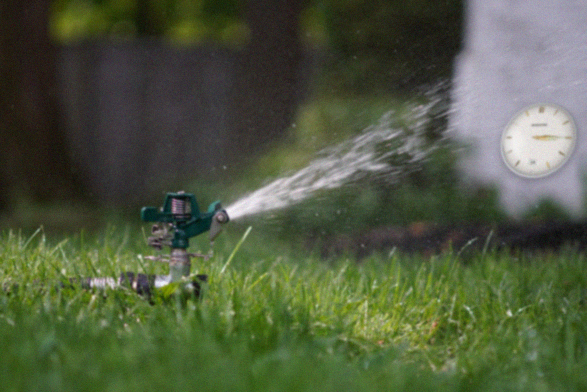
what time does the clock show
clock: 3:15
